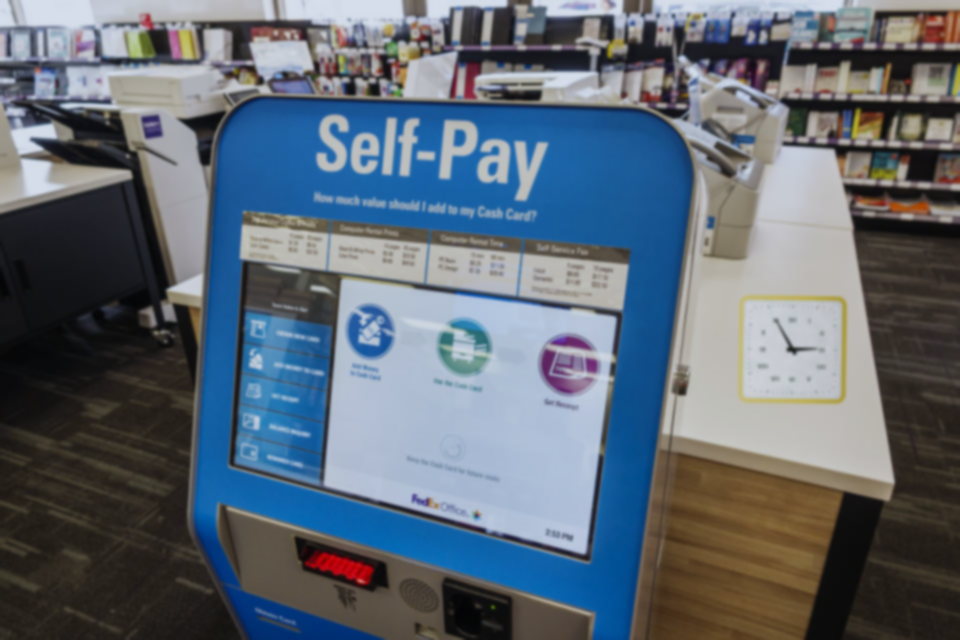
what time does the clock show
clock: 2:55
